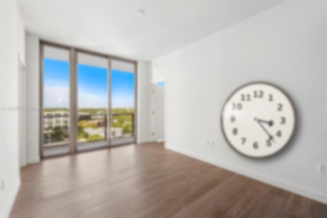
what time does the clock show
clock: 3:23
